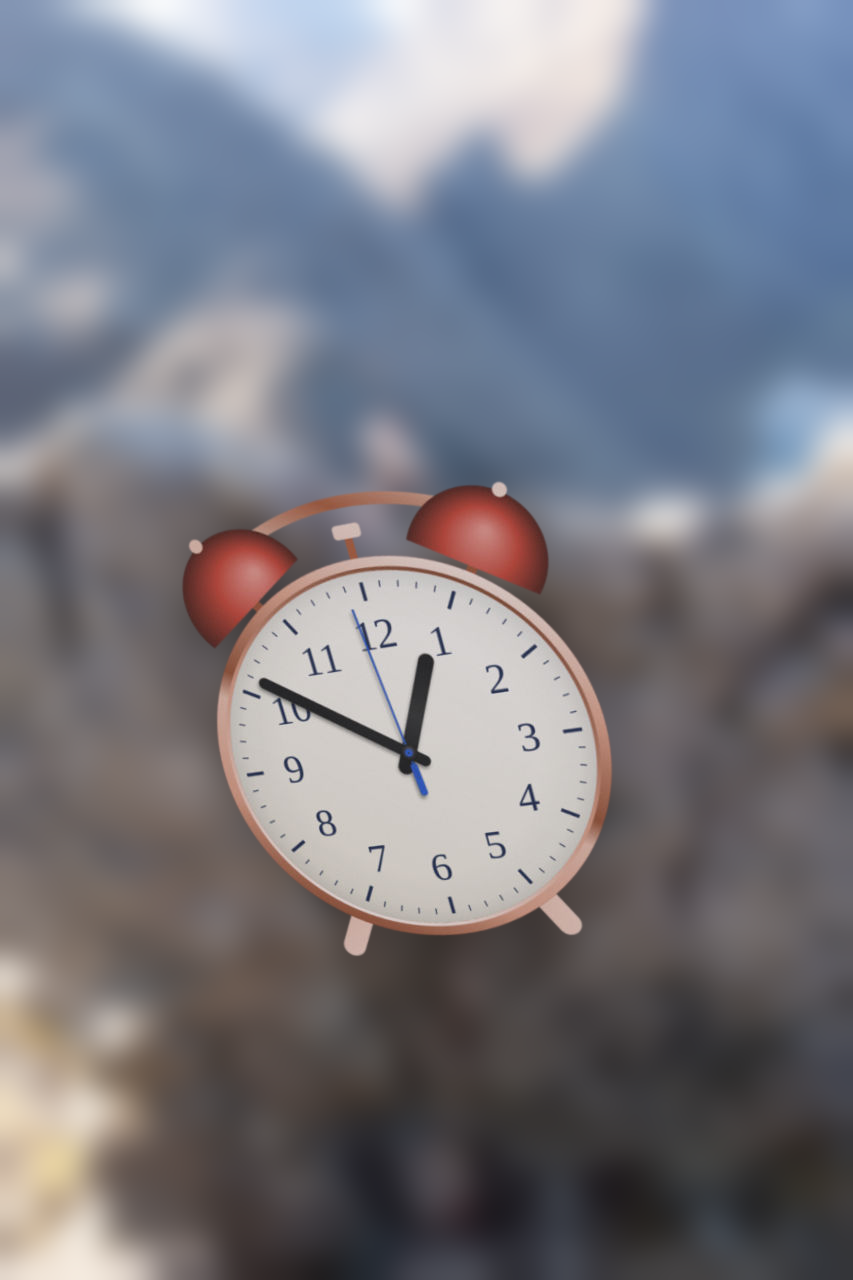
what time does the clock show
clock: 12:50:59
